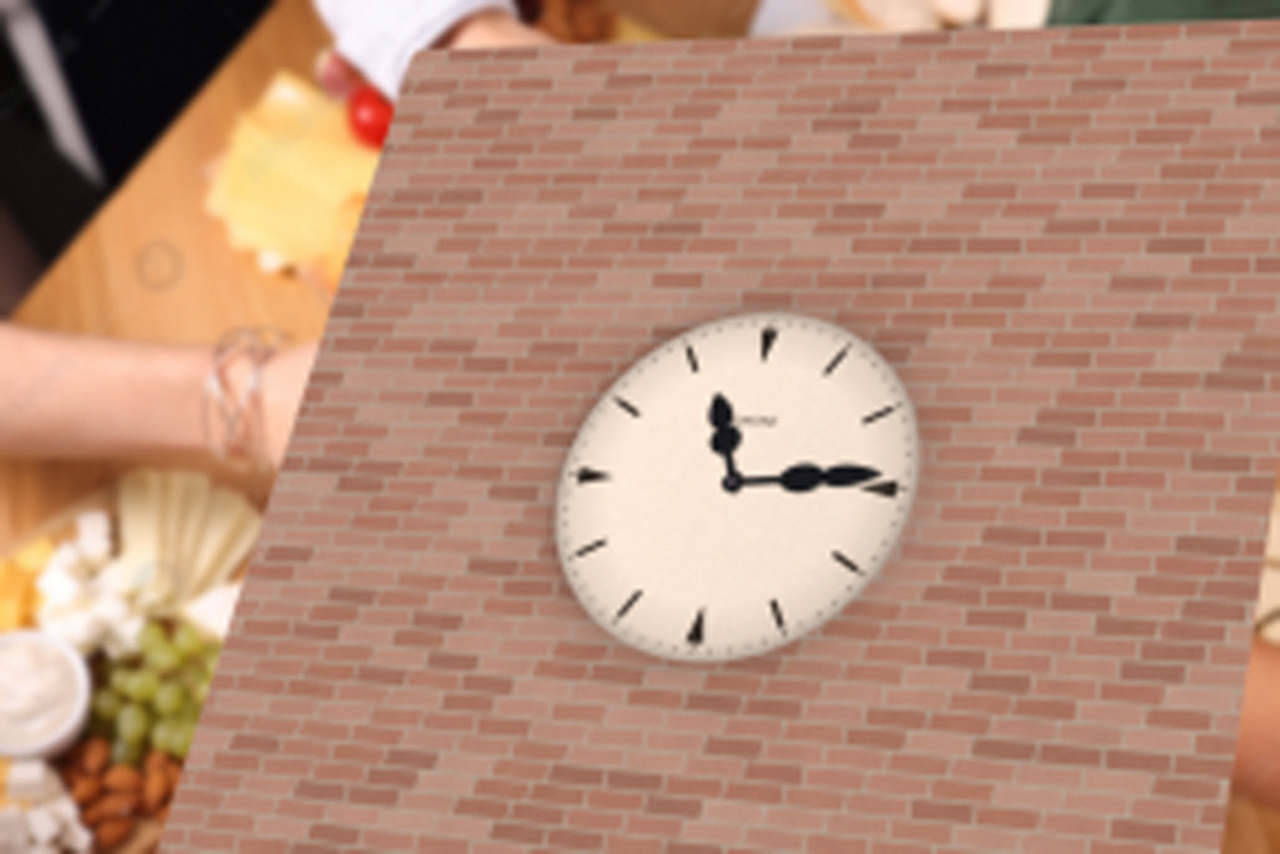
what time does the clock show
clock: 11:14
